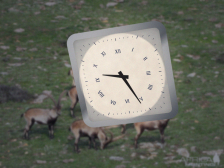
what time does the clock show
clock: 9:26
